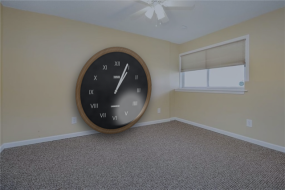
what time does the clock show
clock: 1:04
